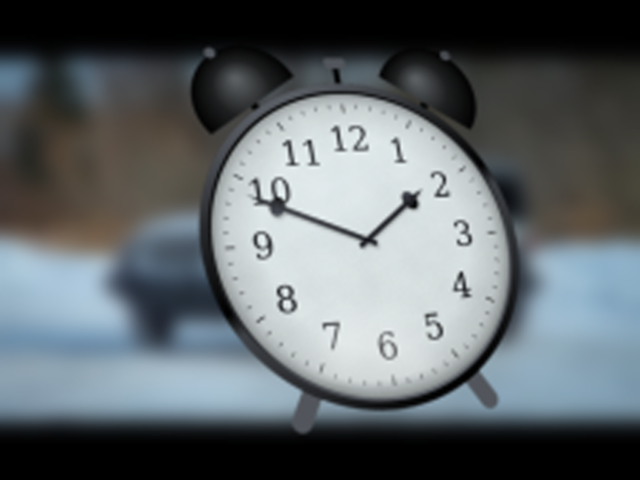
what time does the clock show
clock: 1:49
